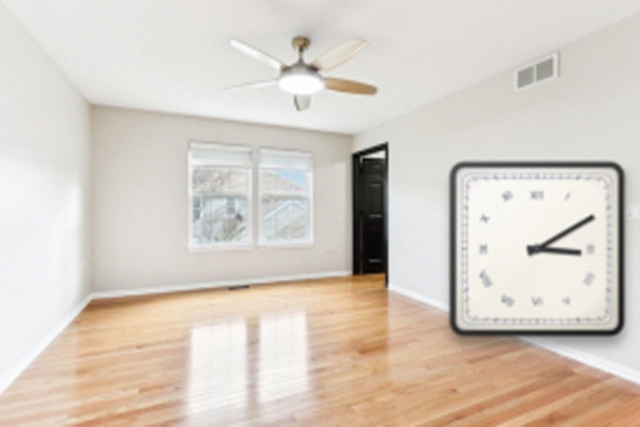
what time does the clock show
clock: 3:10
